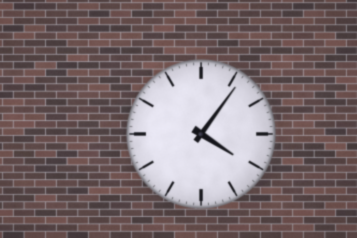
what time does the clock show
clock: 4:06
